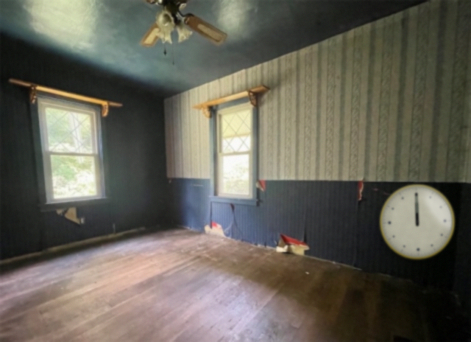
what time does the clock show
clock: 12:00
